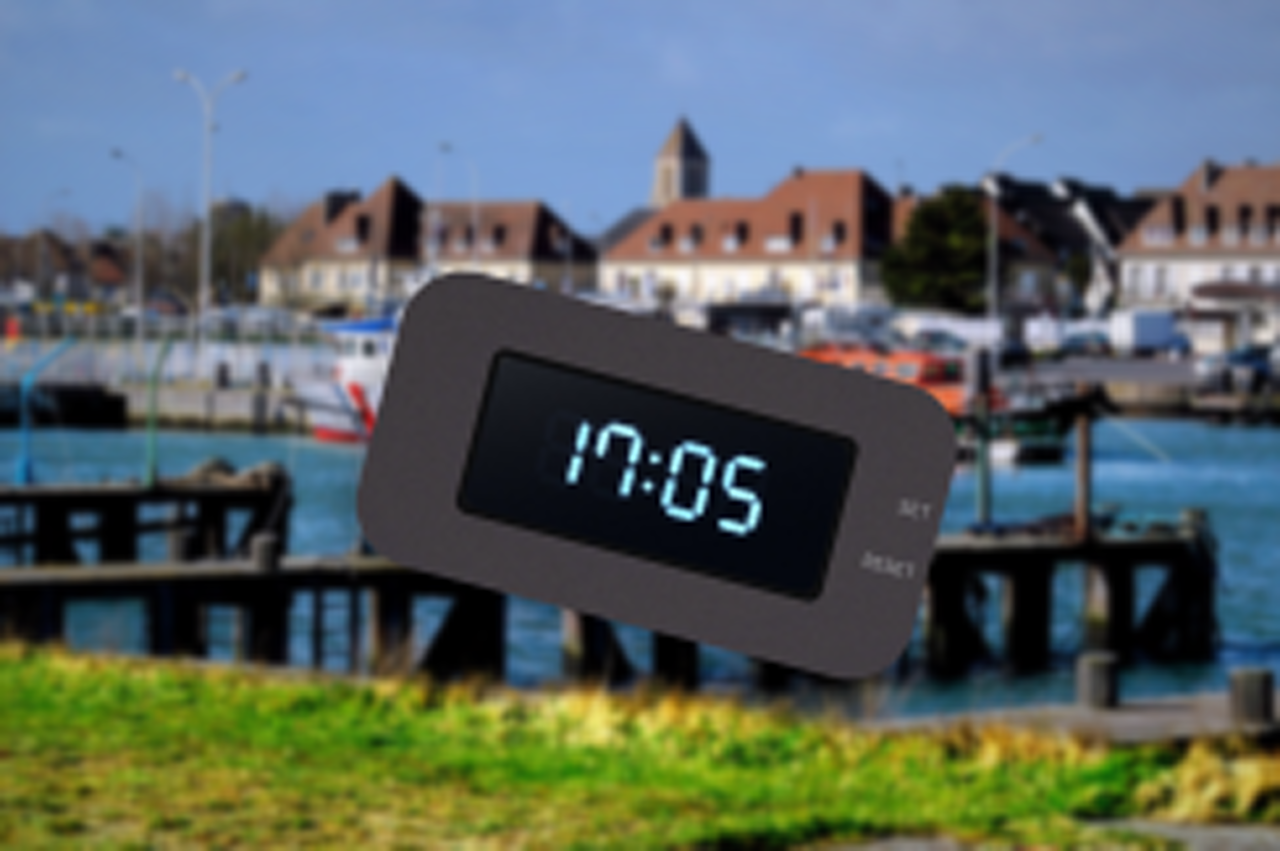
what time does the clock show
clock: 17:05
